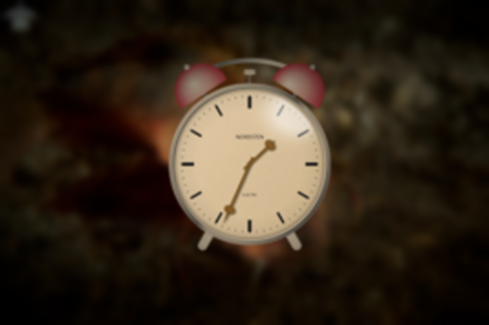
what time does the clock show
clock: 1:34
